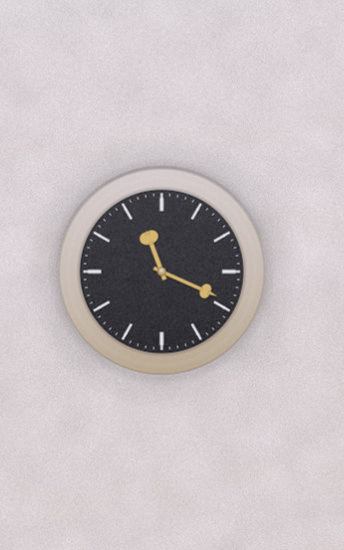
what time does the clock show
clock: 11:19
